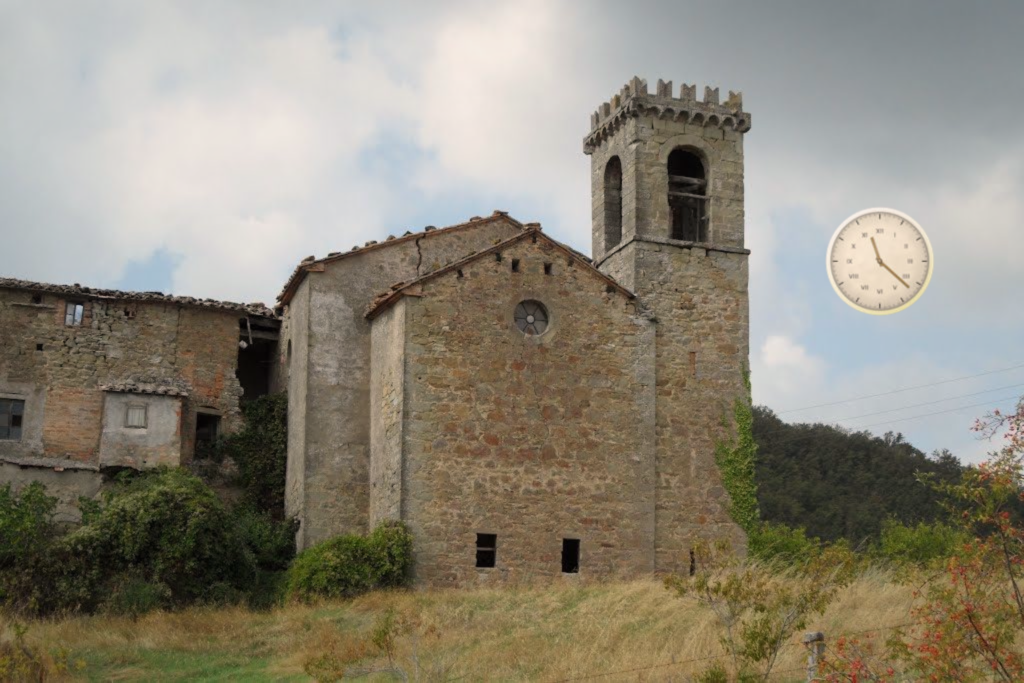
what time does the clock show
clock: 11:22
